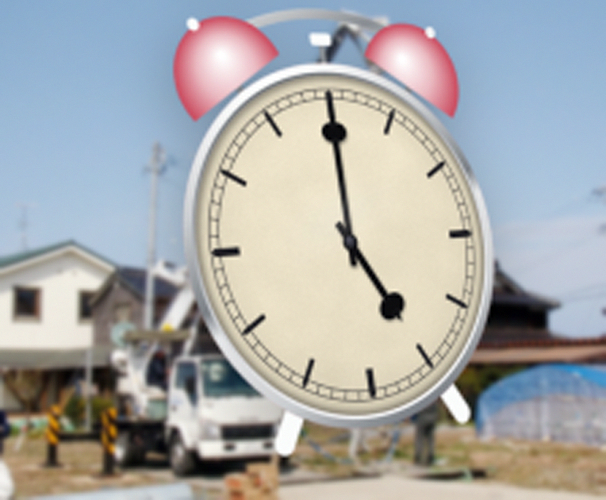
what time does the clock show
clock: 5:00
